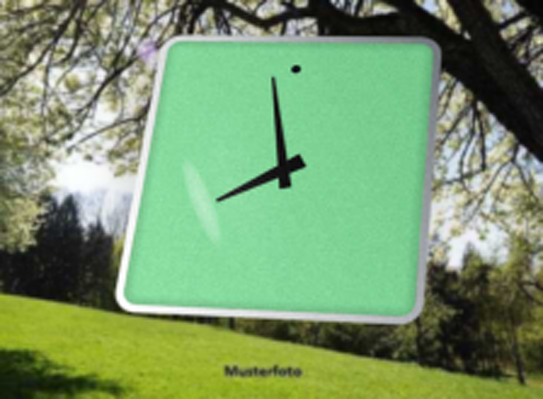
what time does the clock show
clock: 7:58
